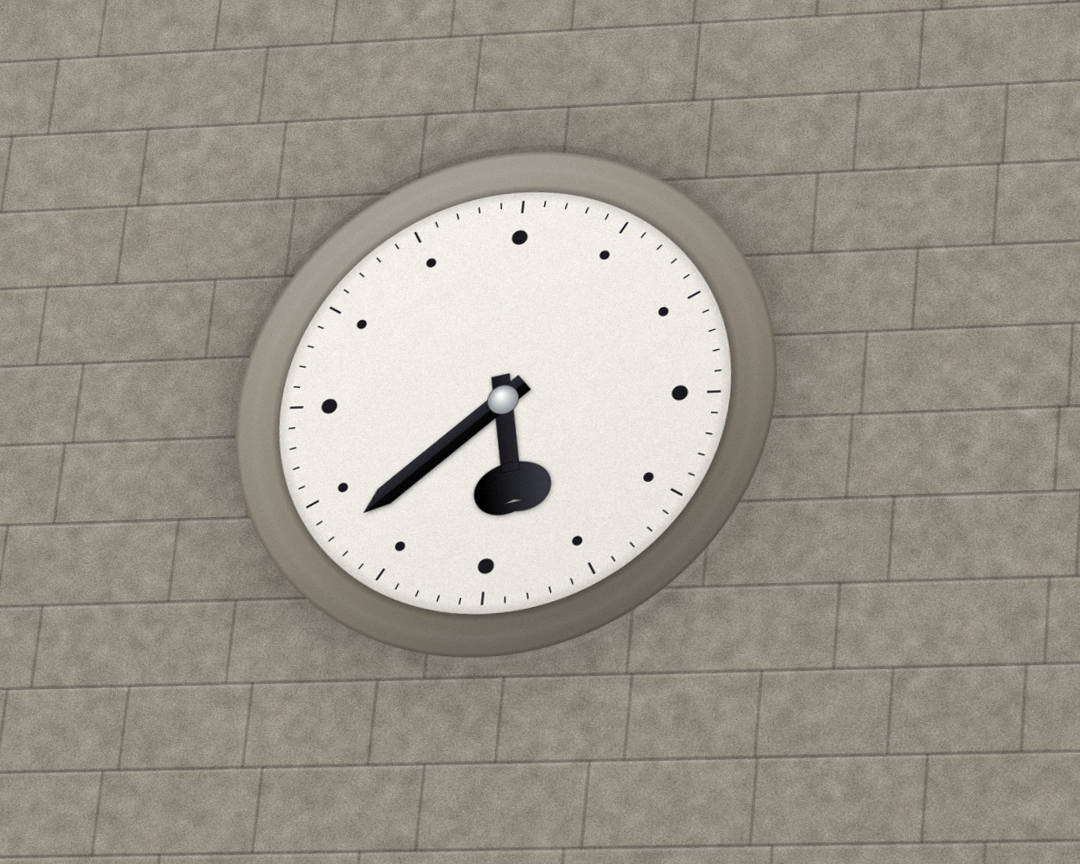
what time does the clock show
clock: 5:38
